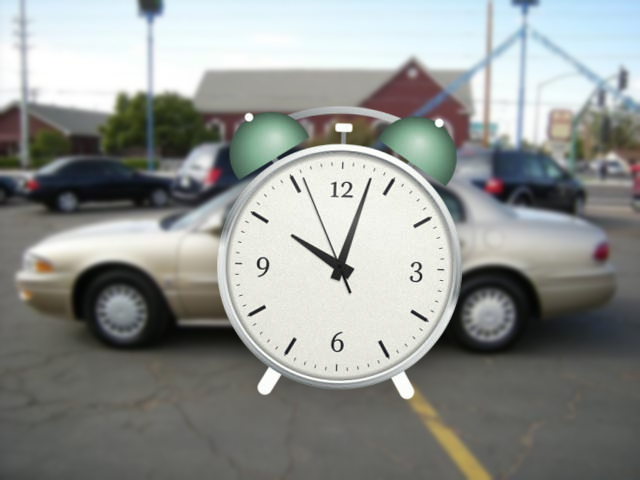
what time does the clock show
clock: 10:02:56
